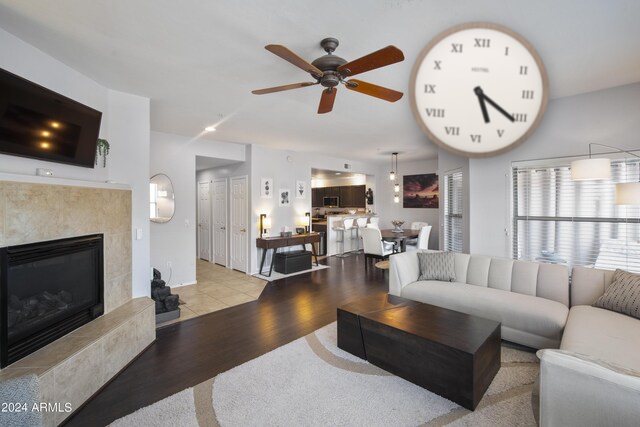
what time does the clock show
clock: 5:21
